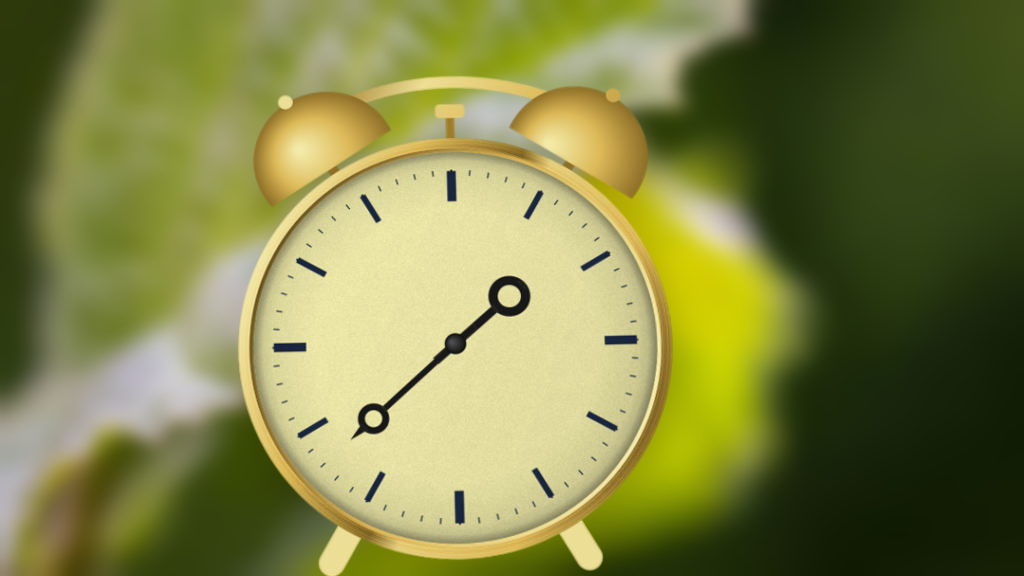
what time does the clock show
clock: 1:38
